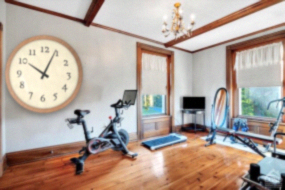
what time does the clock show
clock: 10:04
